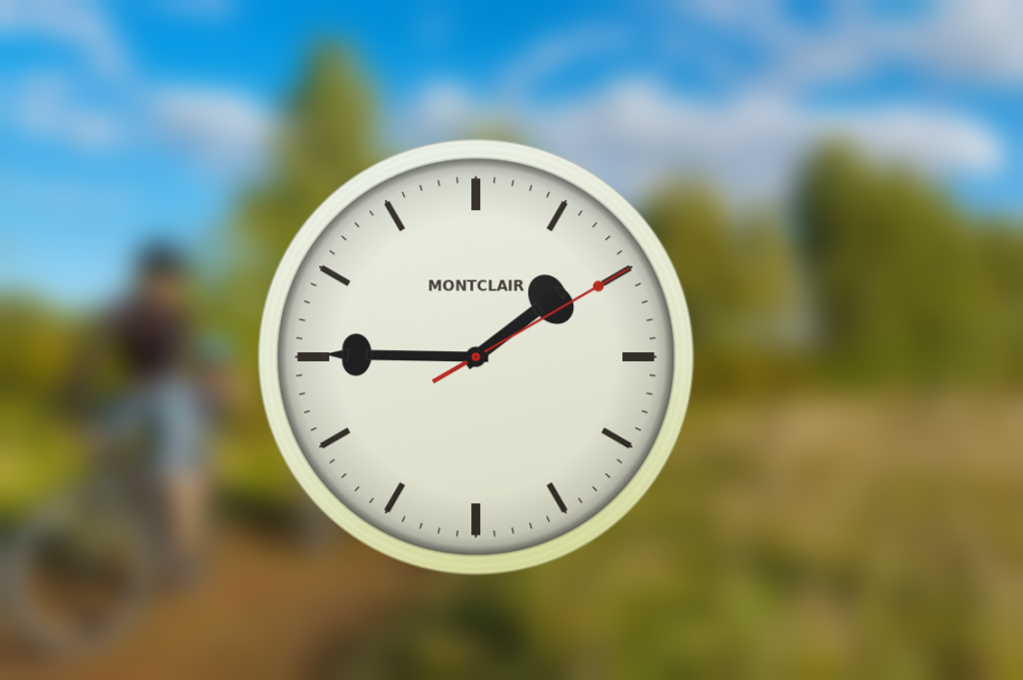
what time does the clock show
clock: 1:45:10
